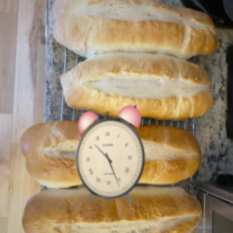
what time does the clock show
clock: 10:26
